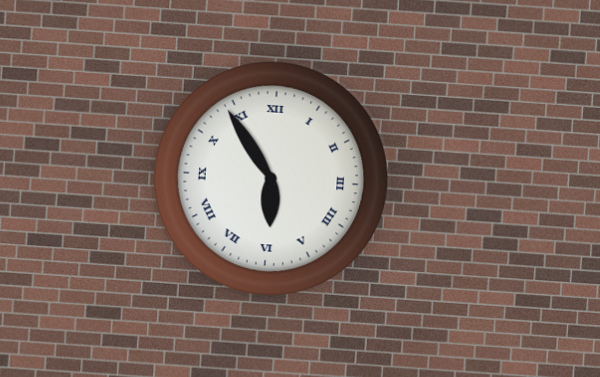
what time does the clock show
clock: 5:54
